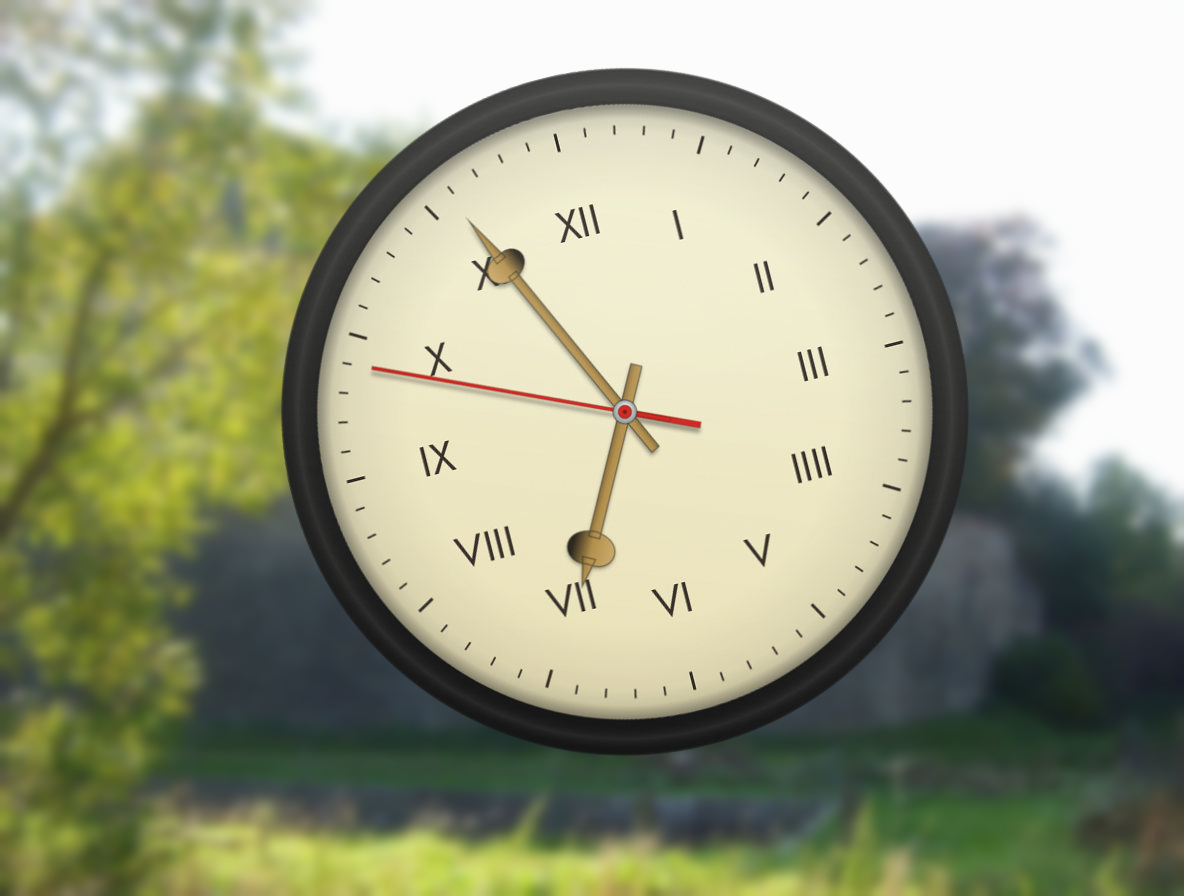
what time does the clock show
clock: 6:55:49
